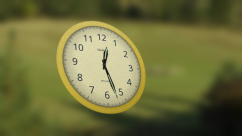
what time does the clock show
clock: 12:27
